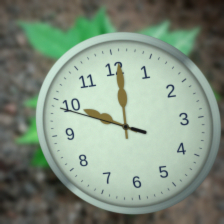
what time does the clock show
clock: 10:00:49
